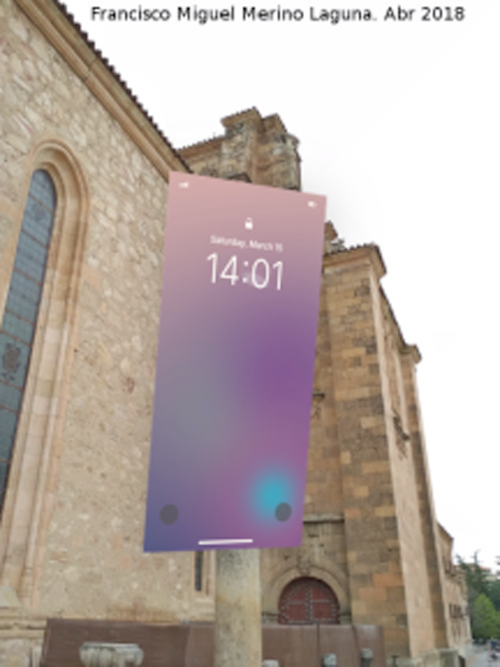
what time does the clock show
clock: 14:01
